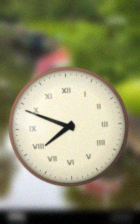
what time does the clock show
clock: 7:49
